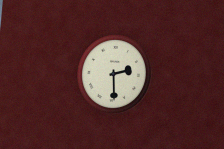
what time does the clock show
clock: 2:29
